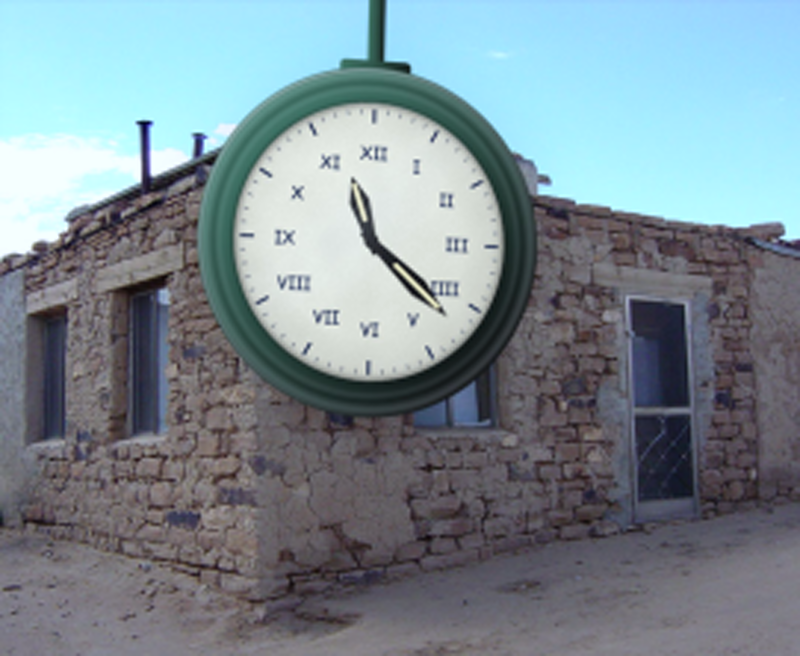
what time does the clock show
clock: 11:22
